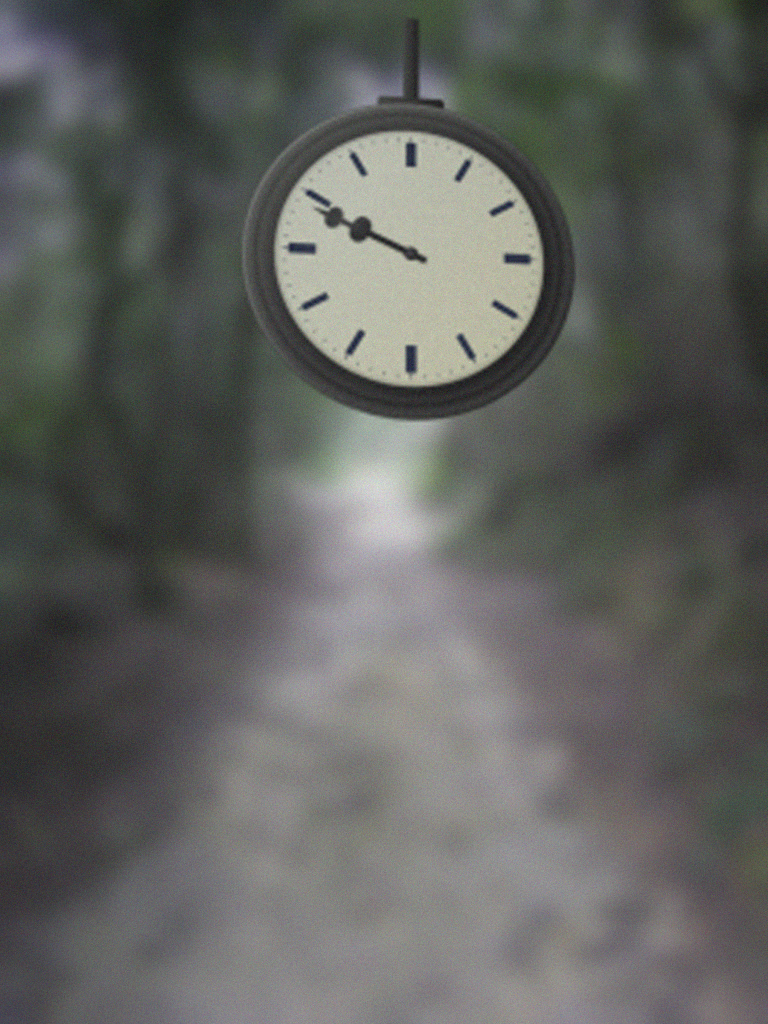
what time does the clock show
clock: 9:49
